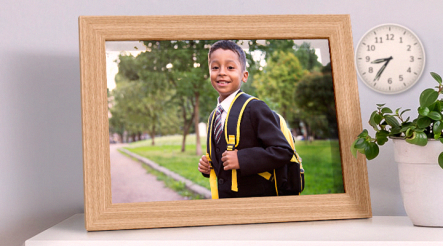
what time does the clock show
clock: 8:36
